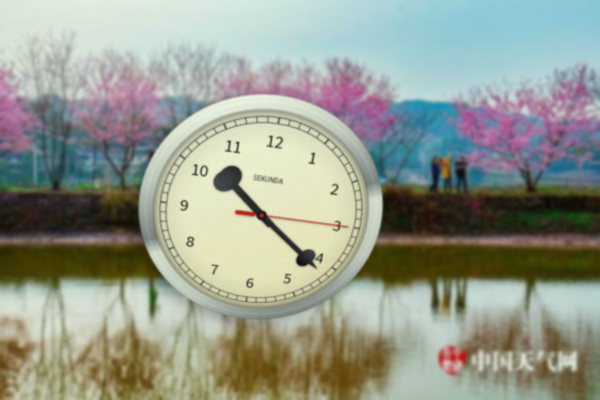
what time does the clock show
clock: 10:21:15
